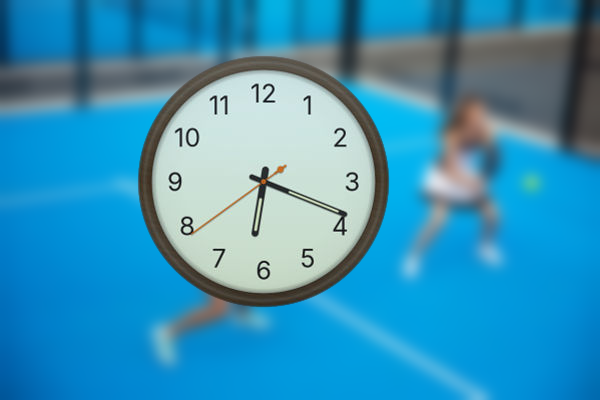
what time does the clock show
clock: 6:18:39
